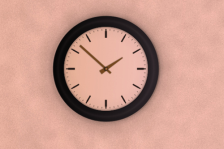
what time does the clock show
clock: 1:52
